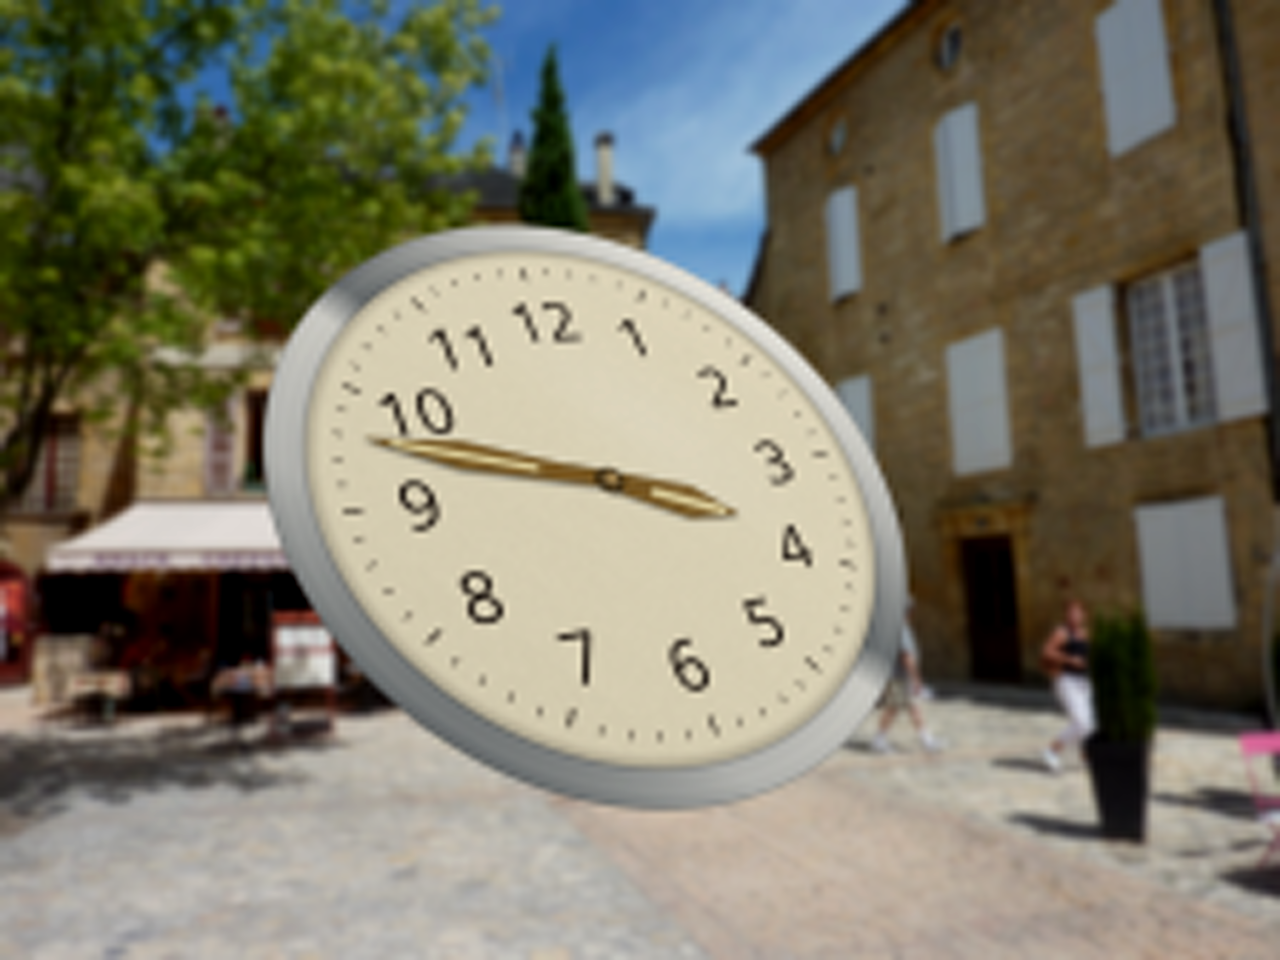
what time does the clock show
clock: 3:48
